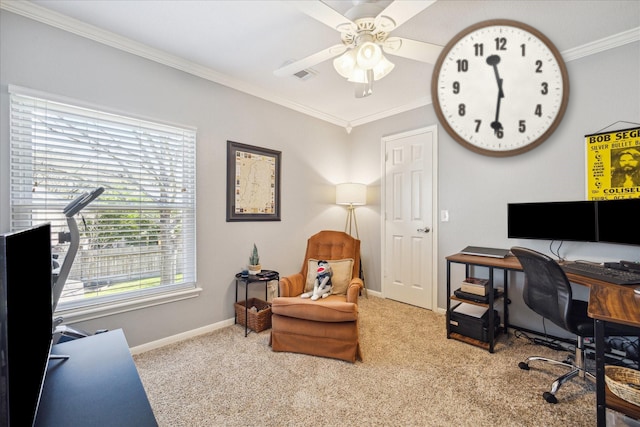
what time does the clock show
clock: 11:31
